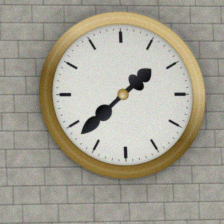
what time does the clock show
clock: 1:38
